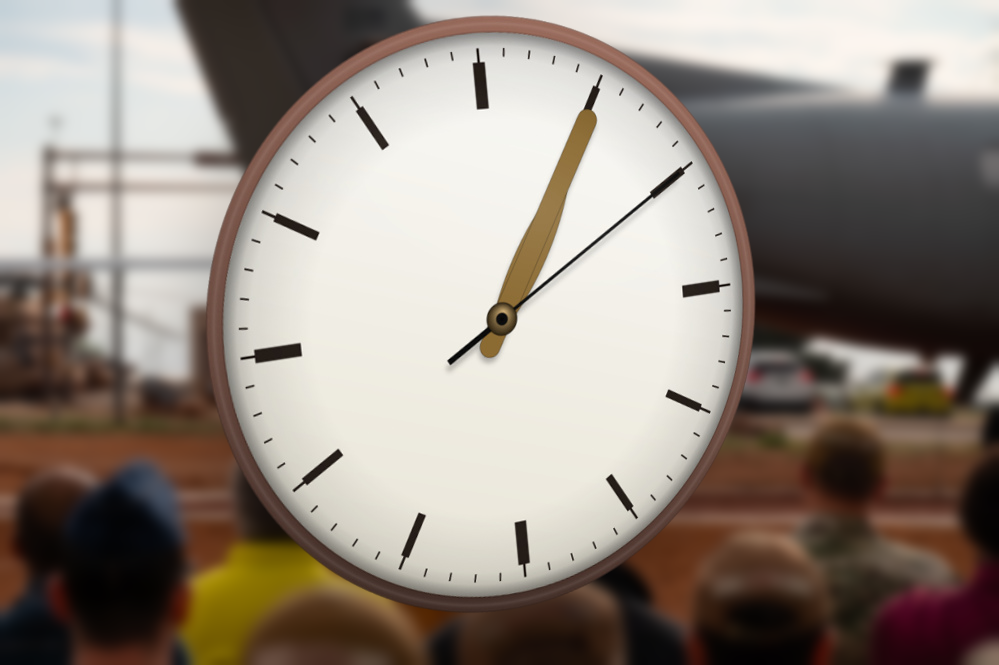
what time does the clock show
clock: 1:05:10
